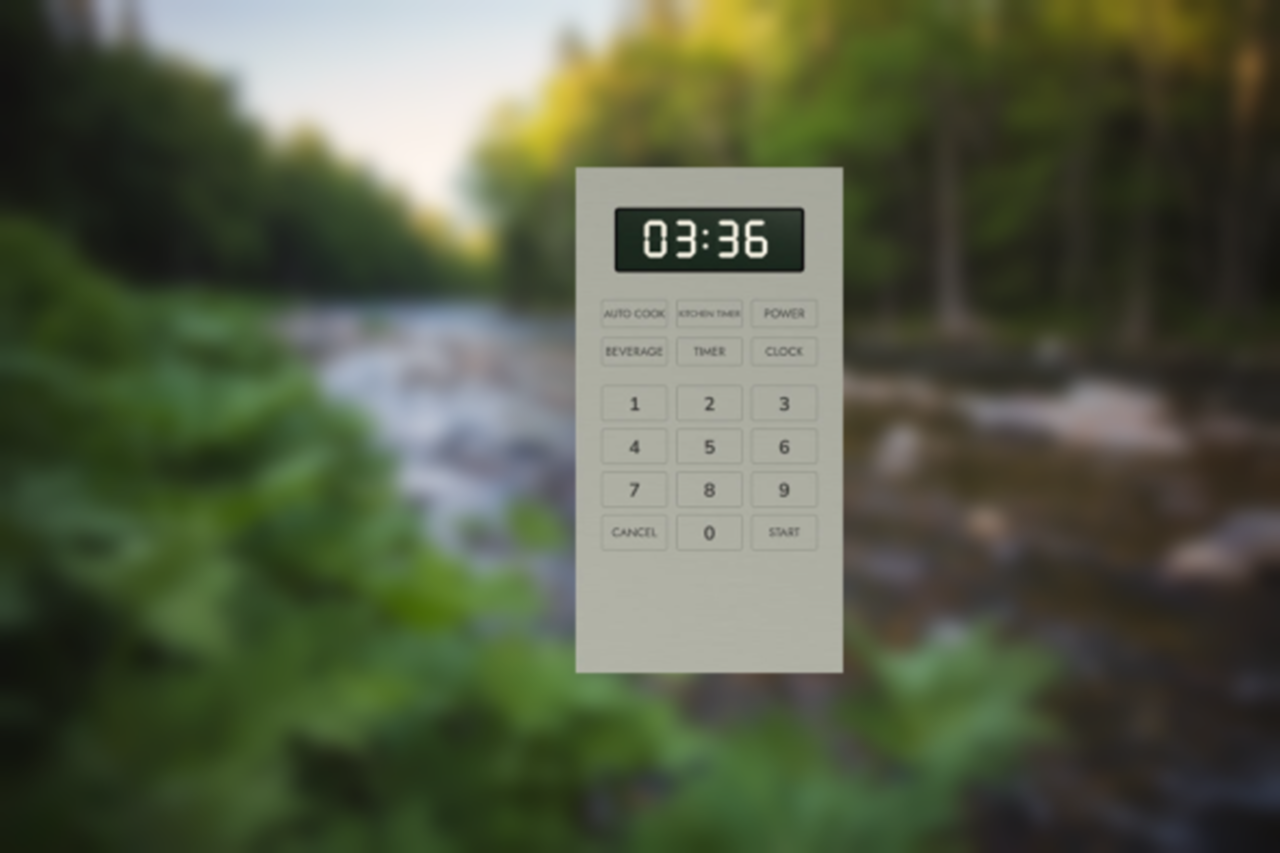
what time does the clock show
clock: 3:36
